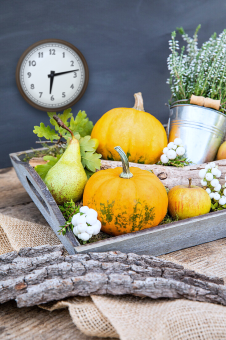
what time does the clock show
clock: 6:13
